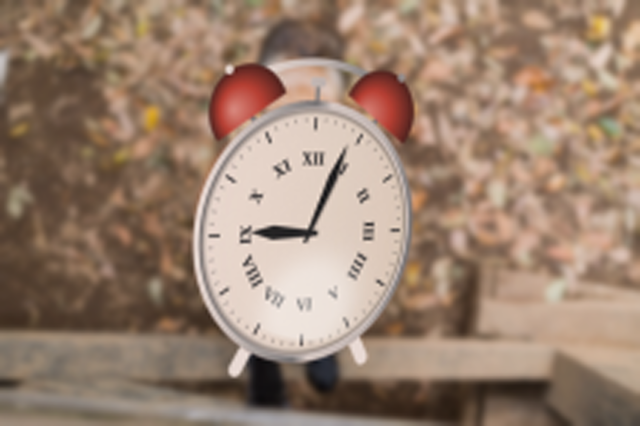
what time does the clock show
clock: 9:04
